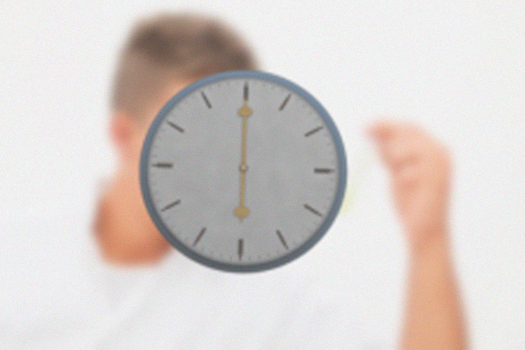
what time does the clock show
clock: 6:00
